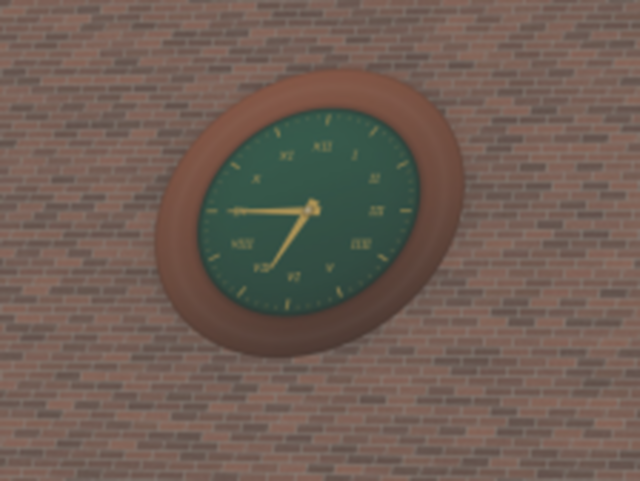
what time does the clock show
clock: 6:45
